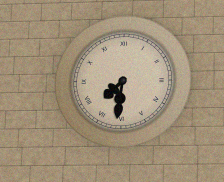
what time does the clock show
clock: 7:31
